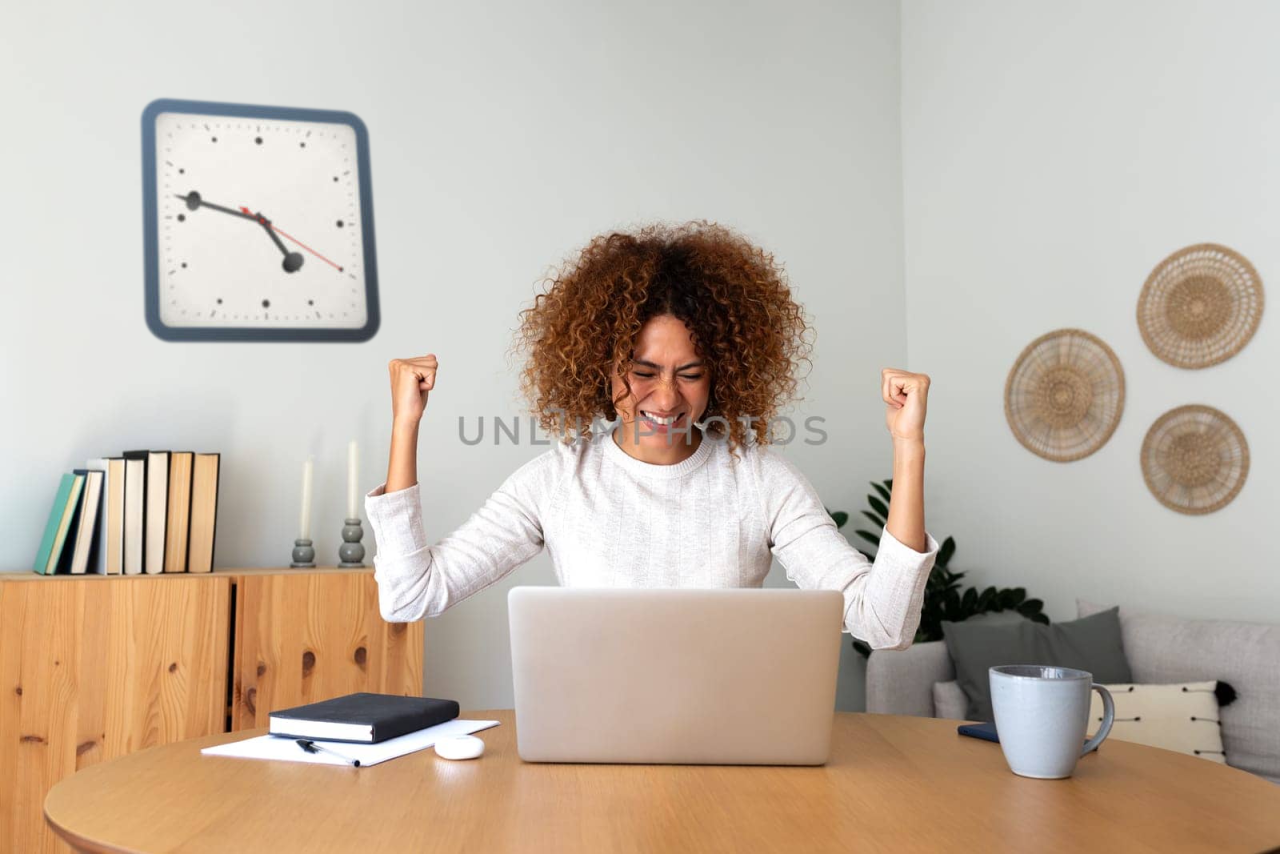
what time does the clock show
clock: 4:47:20
